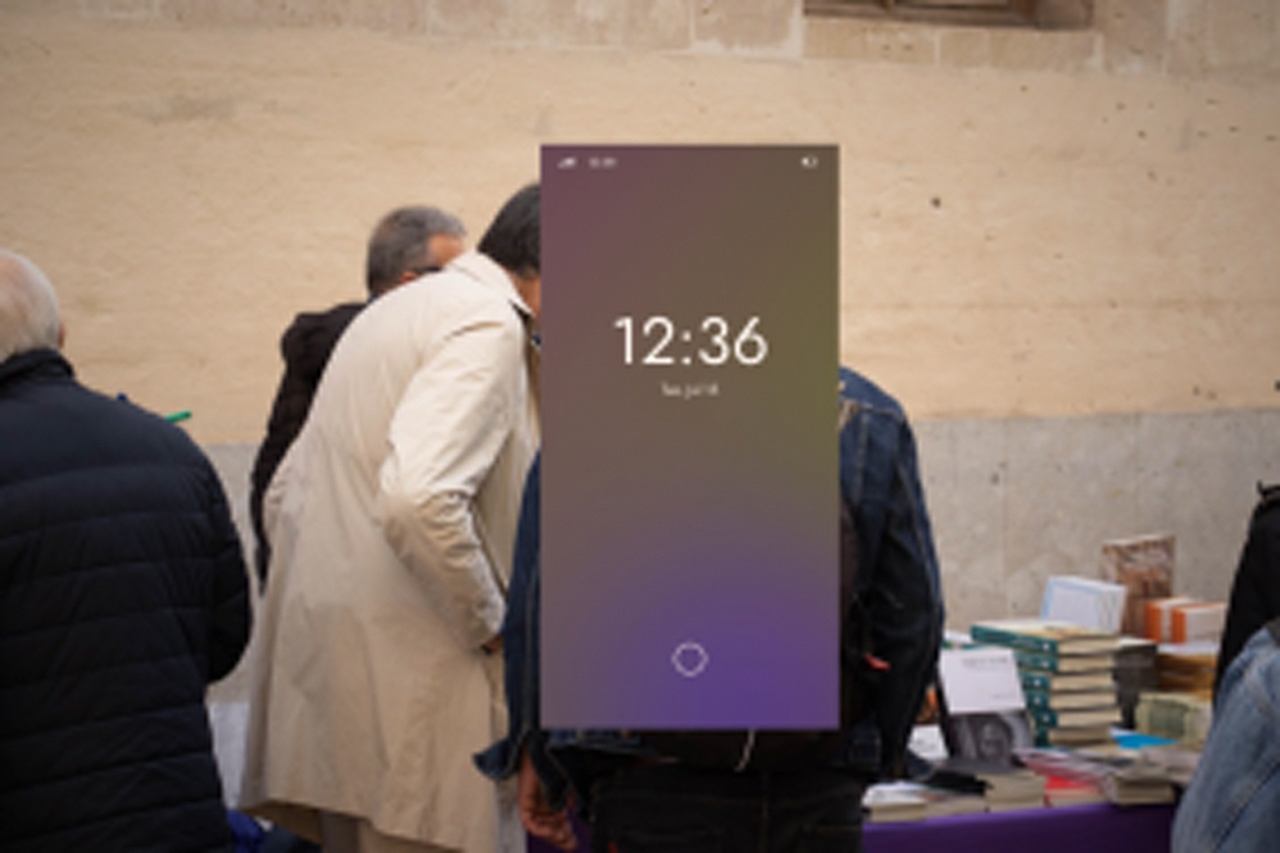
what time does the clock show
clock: 12:36
